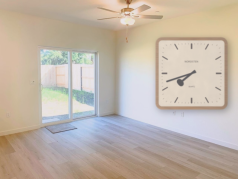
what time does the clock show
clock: 7:42
